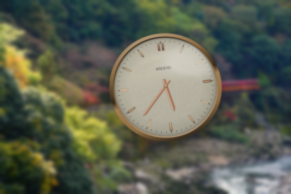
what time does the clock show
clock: 5:37
